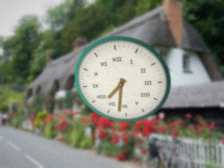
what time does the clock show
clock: 7:32
